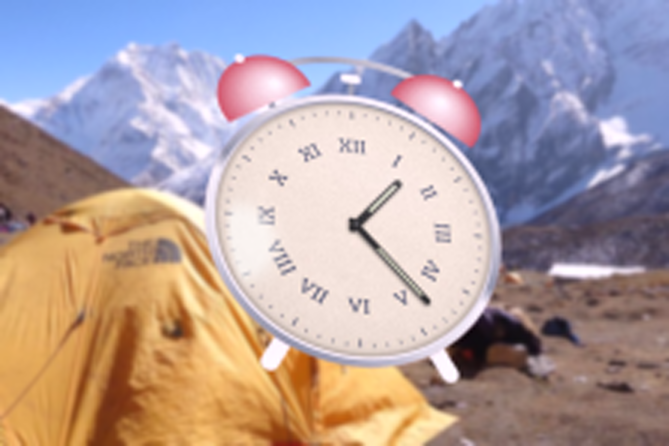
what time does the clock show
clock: 1:23
